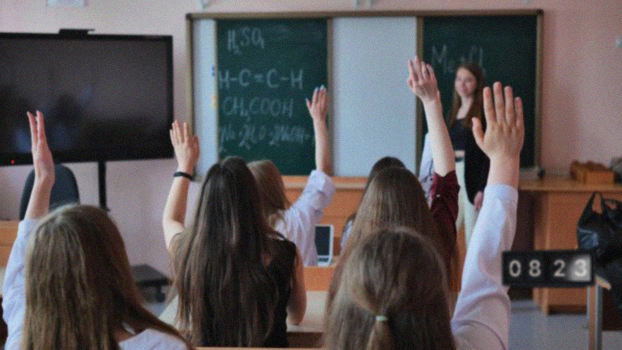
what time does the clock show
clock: 8:23
